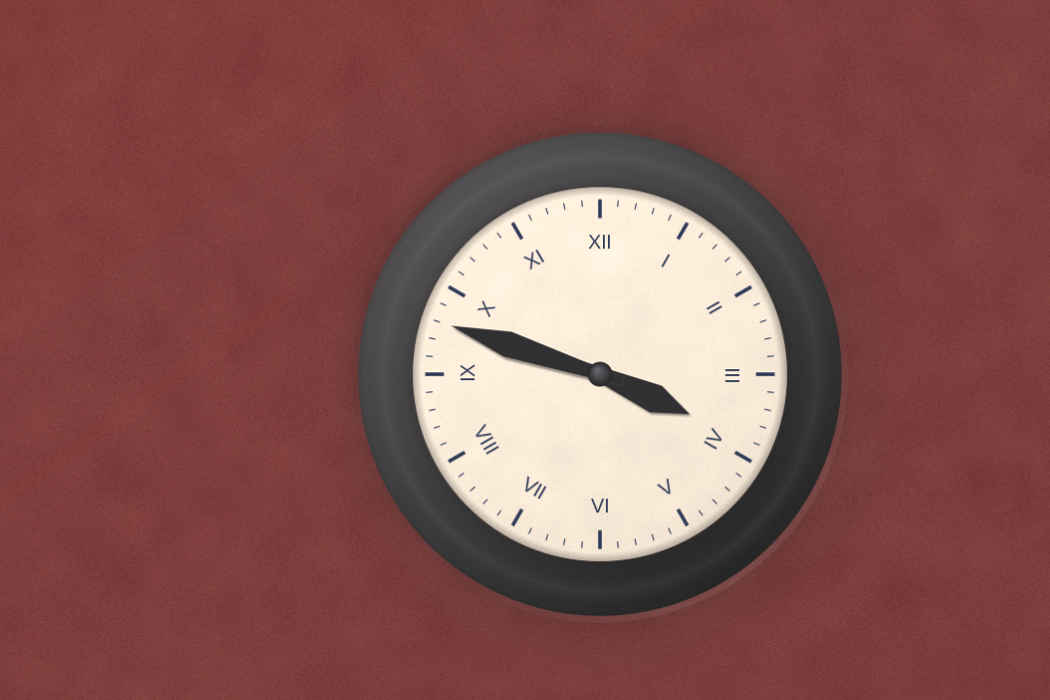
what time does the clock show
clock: 3:48
